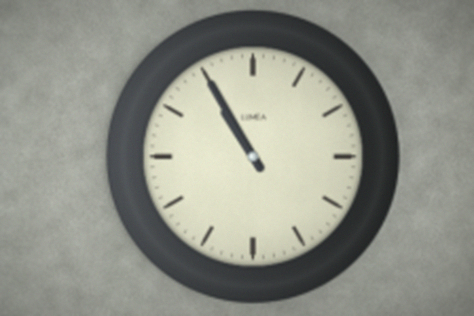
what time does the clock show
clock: 10:55
